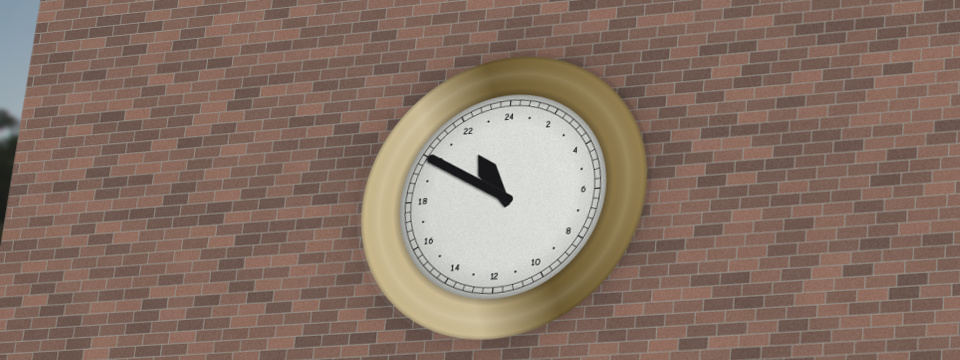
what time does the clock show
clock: 21:50
